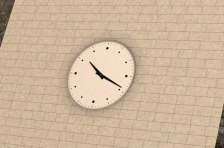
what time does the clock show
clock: 10:19
